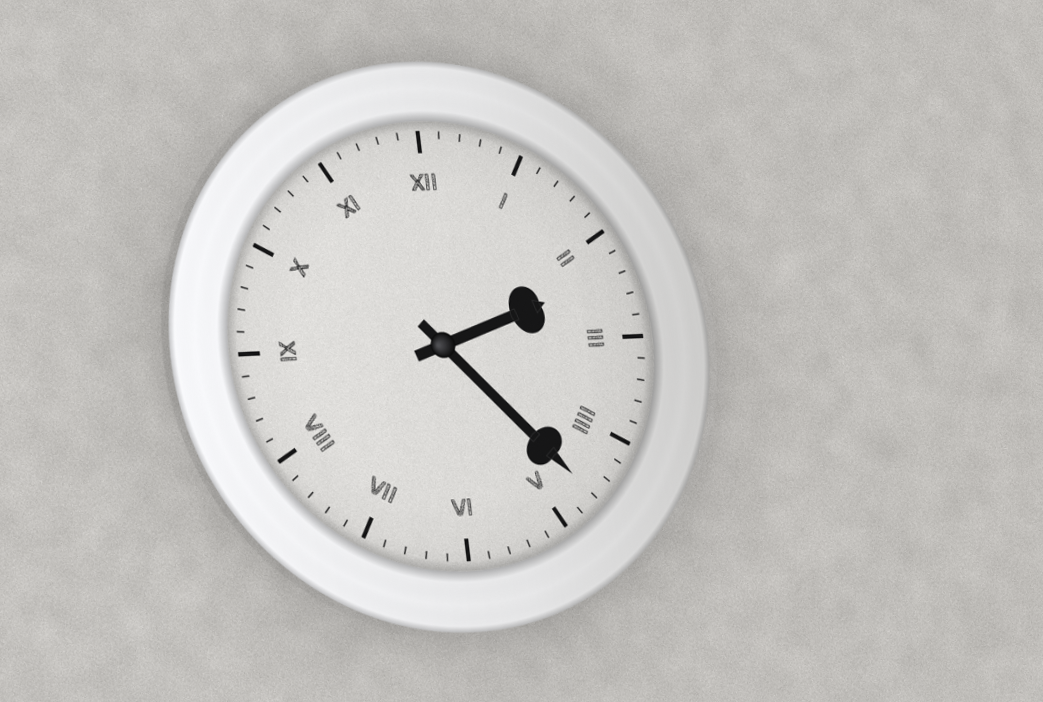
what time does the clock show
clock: 2:23
